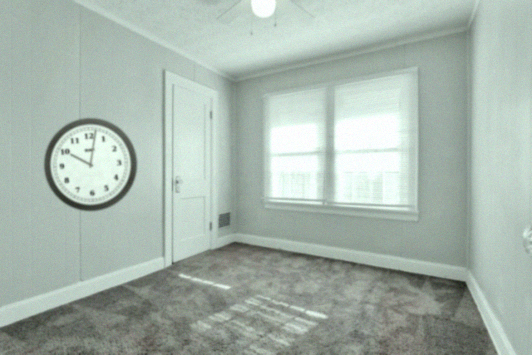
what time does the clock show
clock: 10:02
